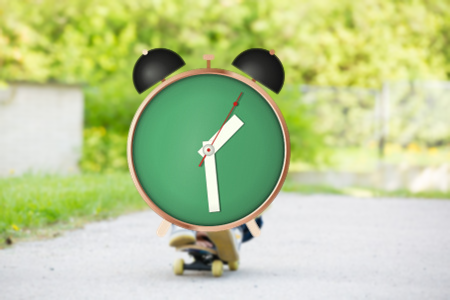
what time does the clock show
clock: 1:29:05
